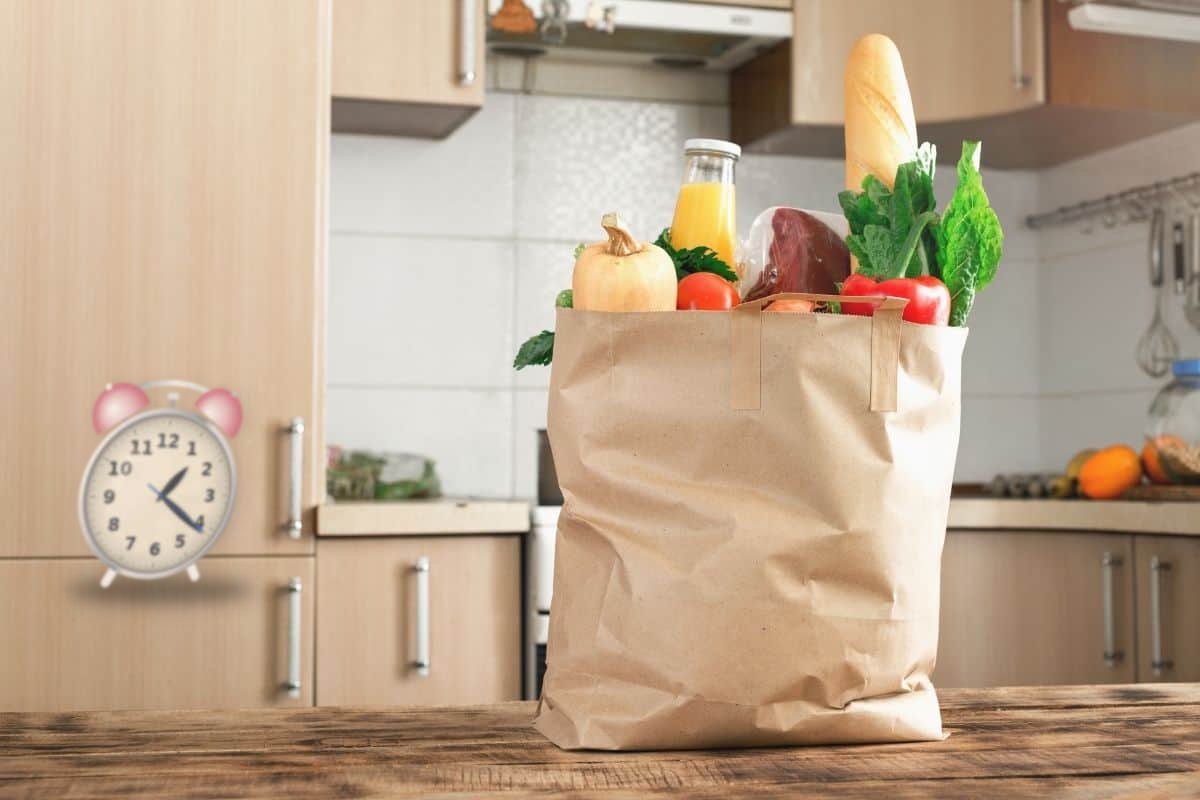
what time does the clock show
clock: 1:21:21
